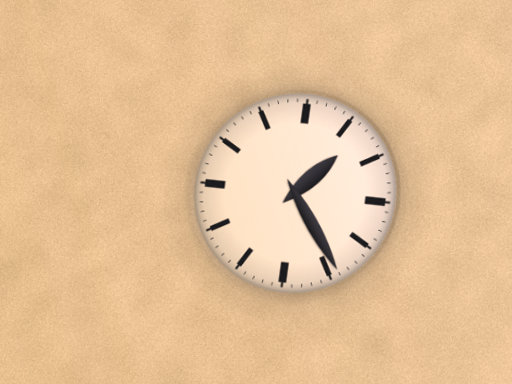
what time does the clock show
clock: 1:24
